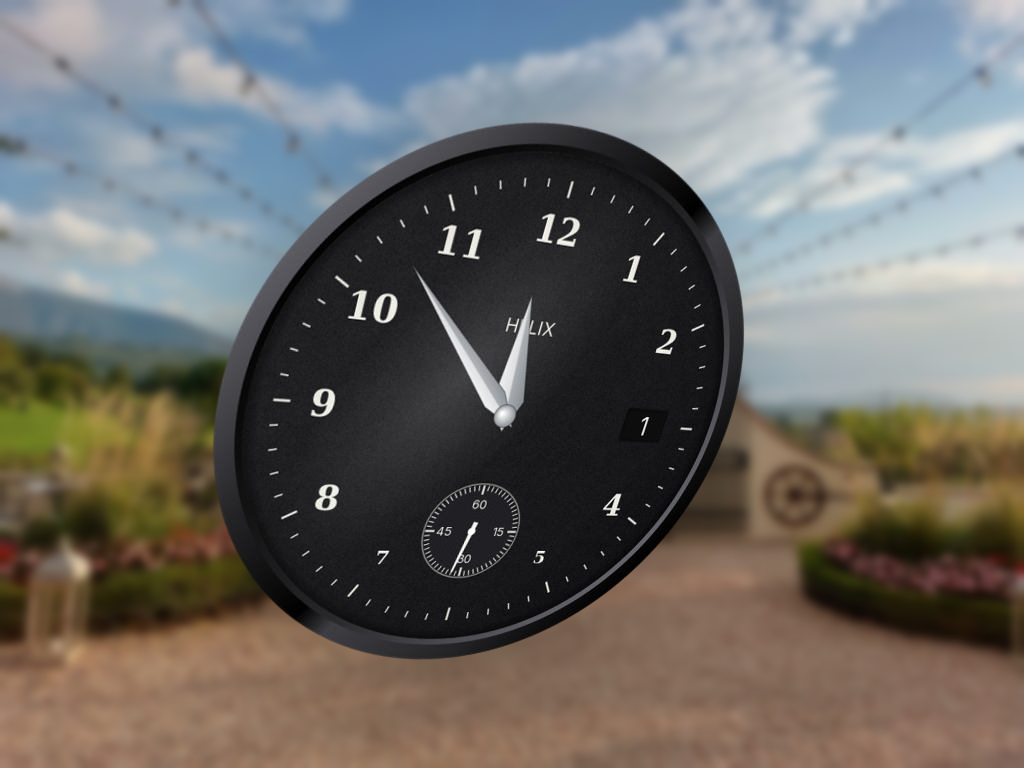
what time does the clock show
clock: 11:52:32
